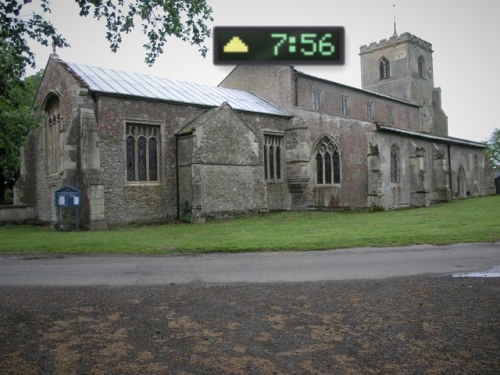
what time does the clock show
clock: 7:56
